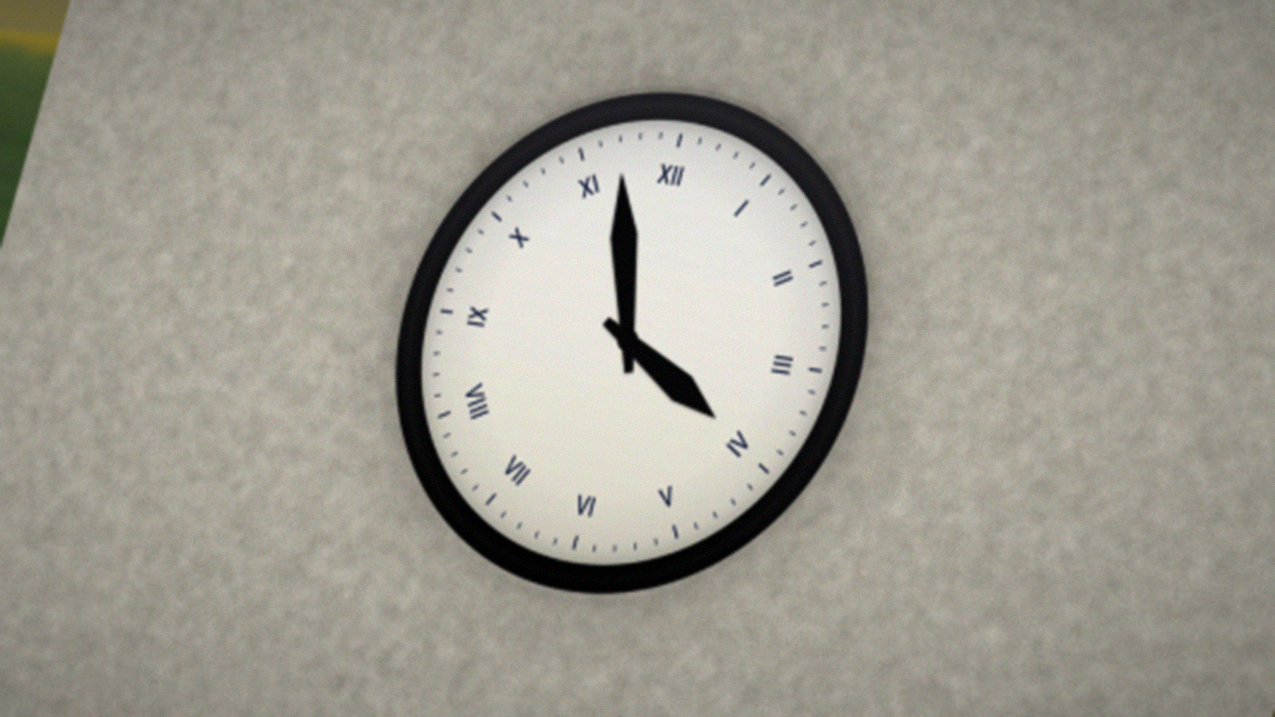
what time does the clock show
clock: 3:57
